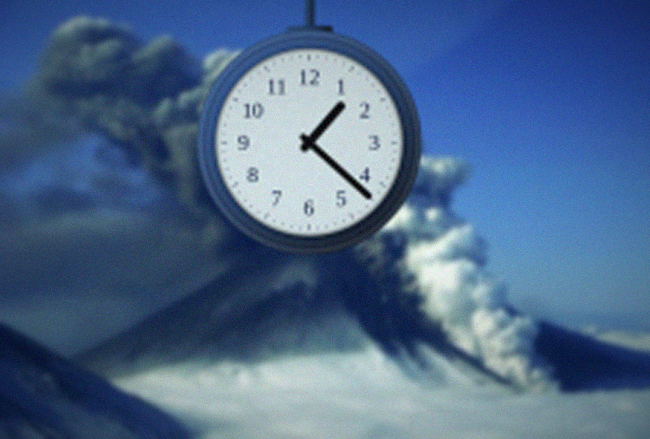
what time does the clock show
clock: 1:22
